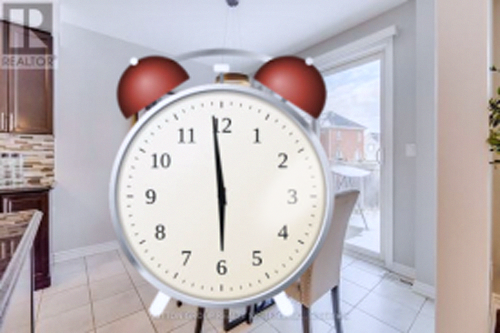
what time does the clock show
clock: 5:59
